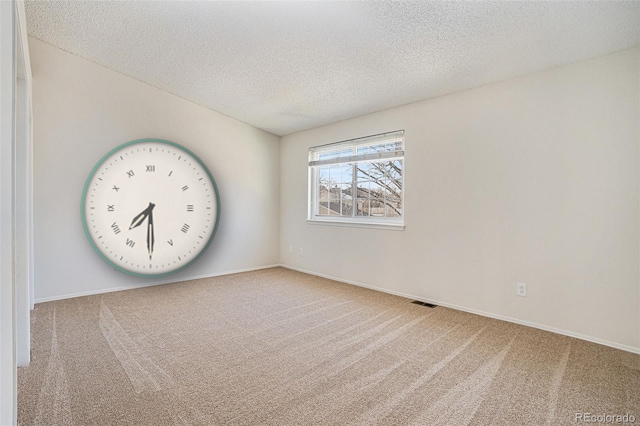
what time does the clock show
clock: 7:30
